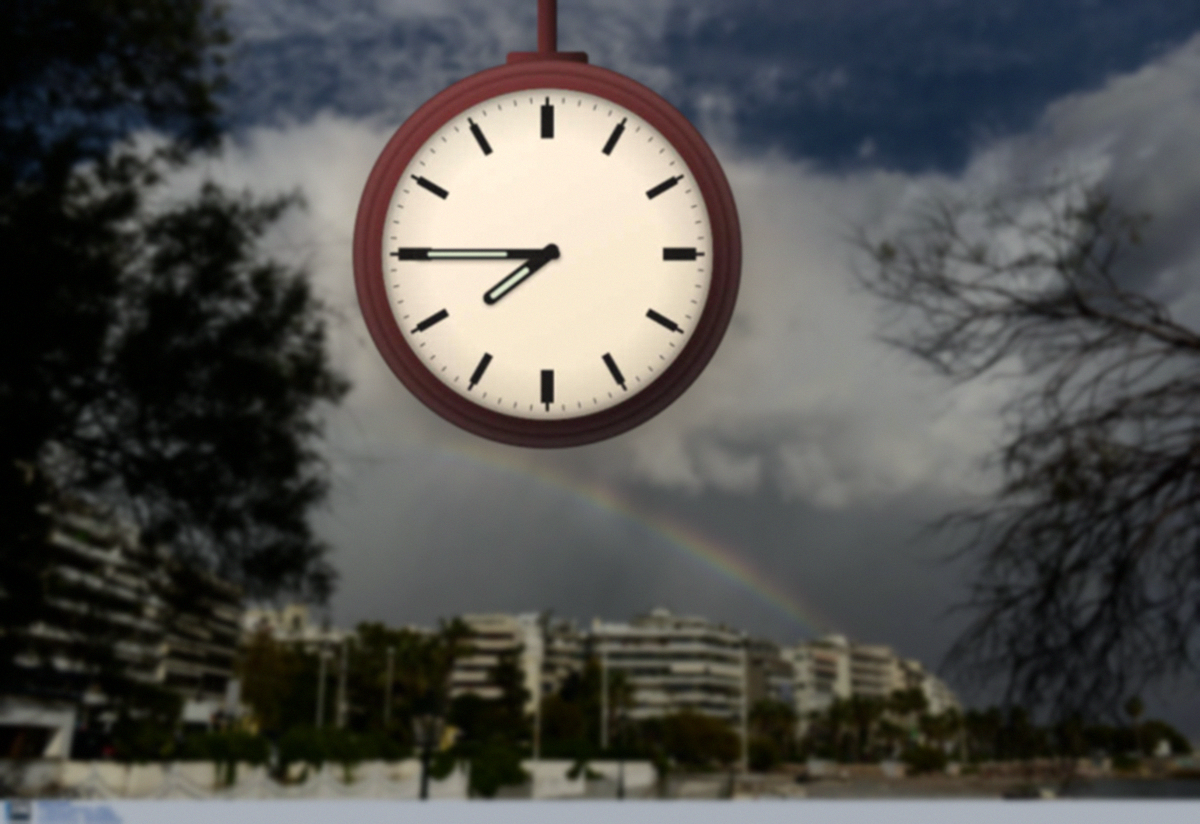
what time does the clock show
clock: 7:45
